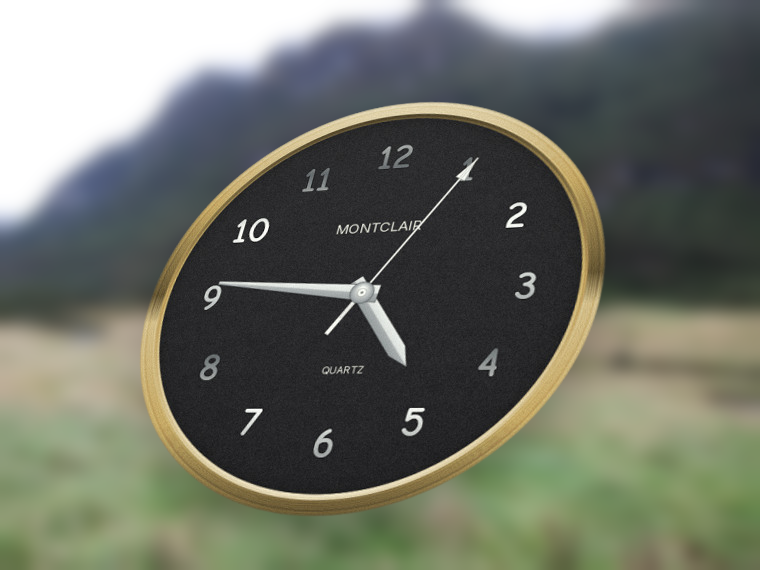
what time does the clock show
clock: 4:46:05
